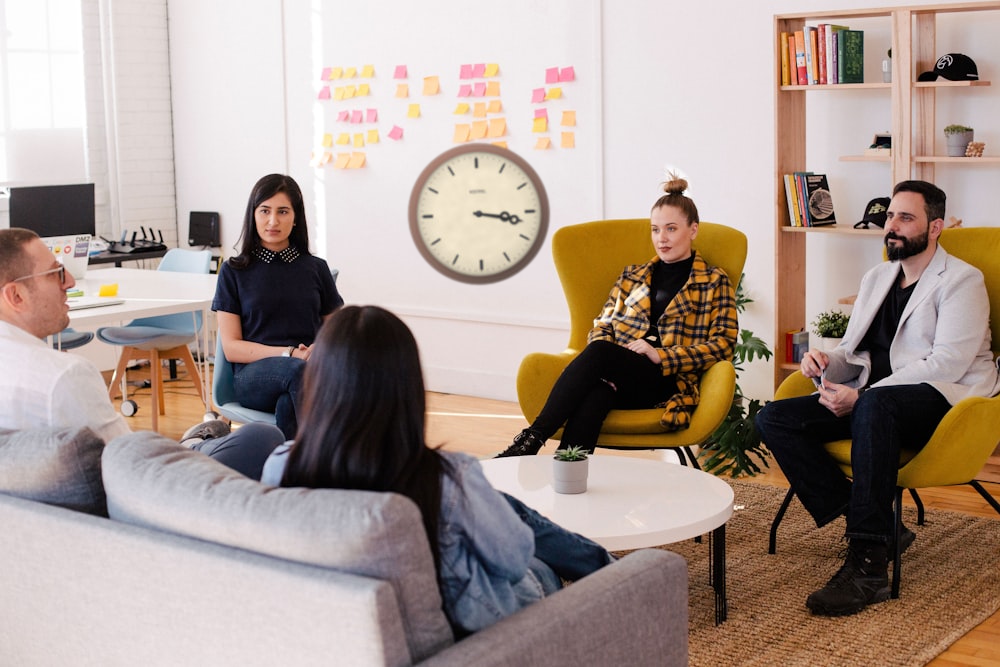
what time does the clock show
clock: 3:17
